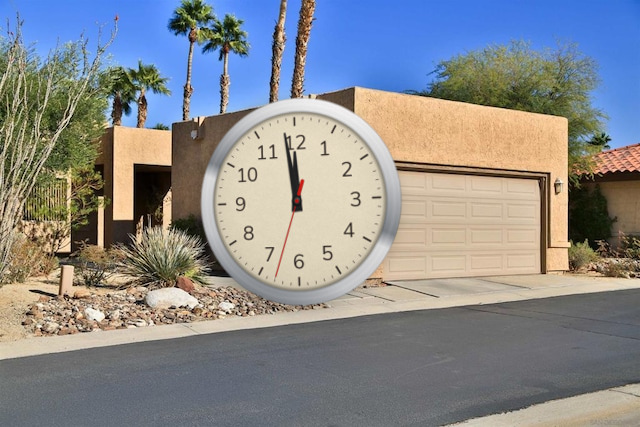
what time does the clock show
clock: 11:58:33
